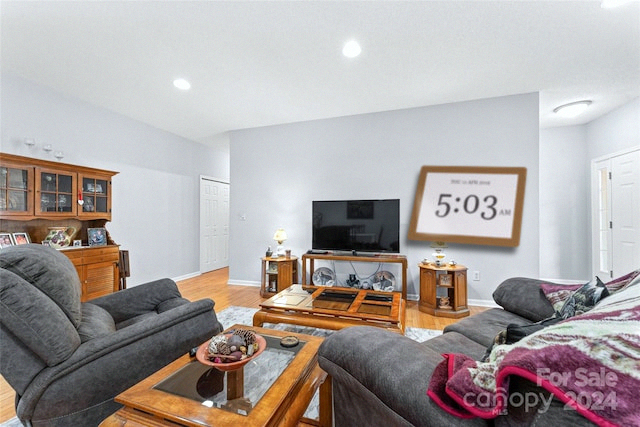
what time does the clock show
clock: 5:03
